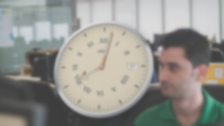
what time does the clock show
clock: 8:02
